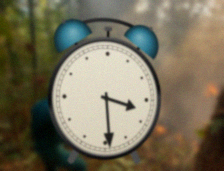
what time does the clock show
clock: 3:29
